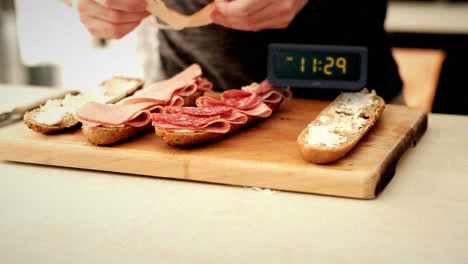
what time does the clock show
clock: 11:29
